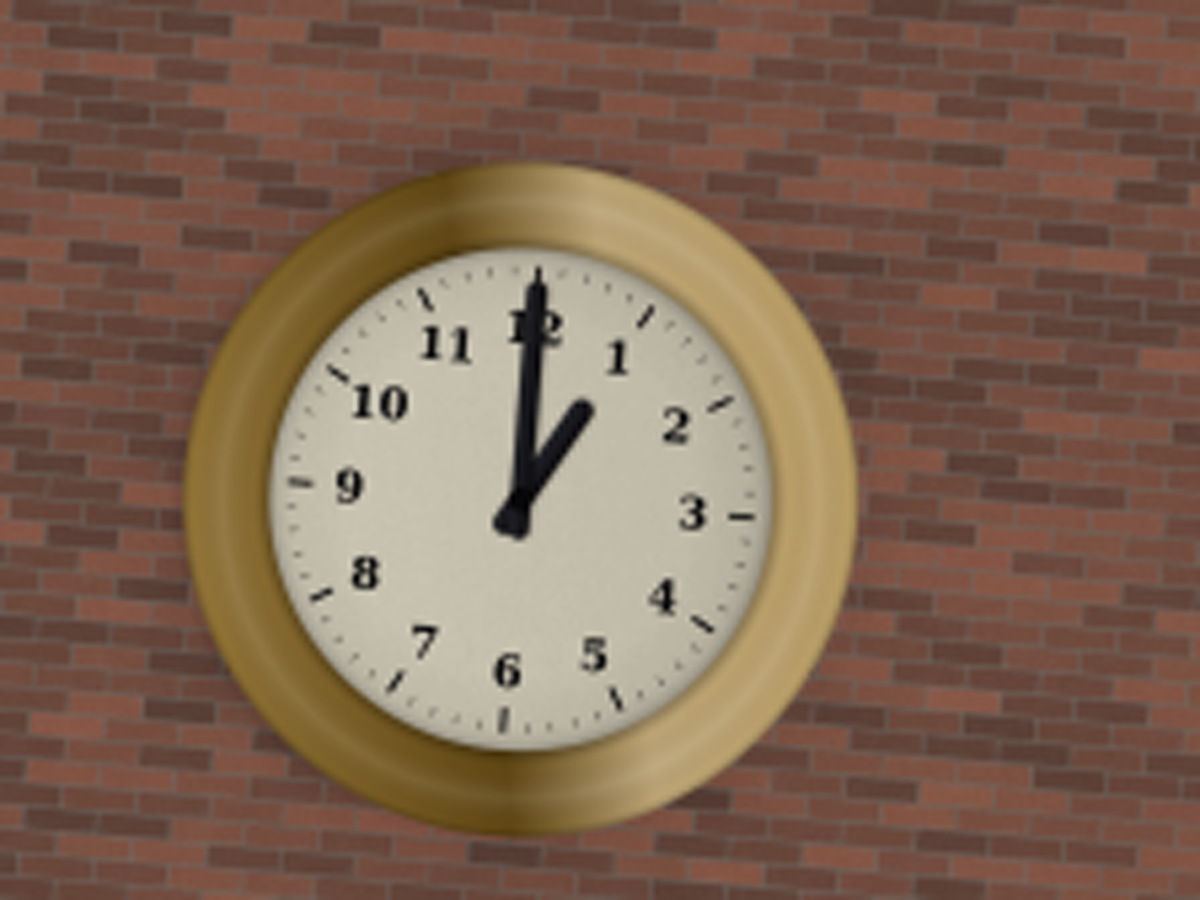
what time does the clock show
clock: 1:00
